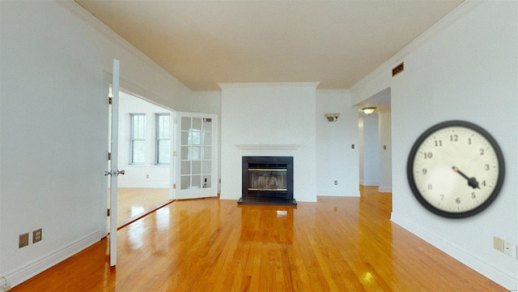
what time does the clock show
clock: 4:22
